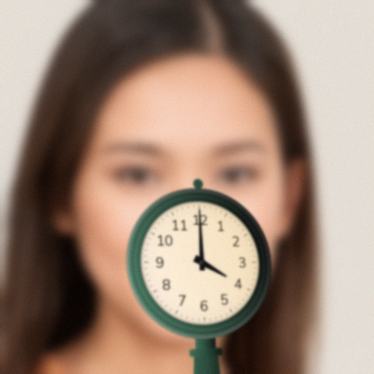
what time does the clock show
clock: 4:00
